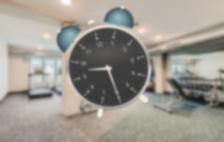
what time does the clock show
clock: 9:30
